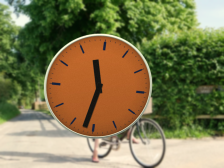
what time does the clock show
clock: 11:32
